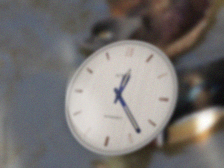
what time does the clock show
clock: 12:23
